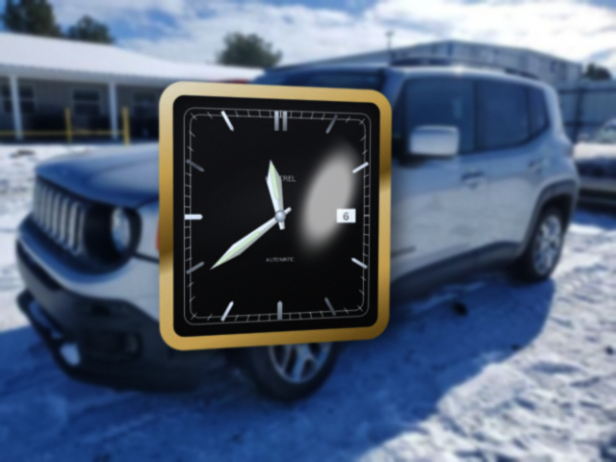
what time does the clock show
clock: 11:39
